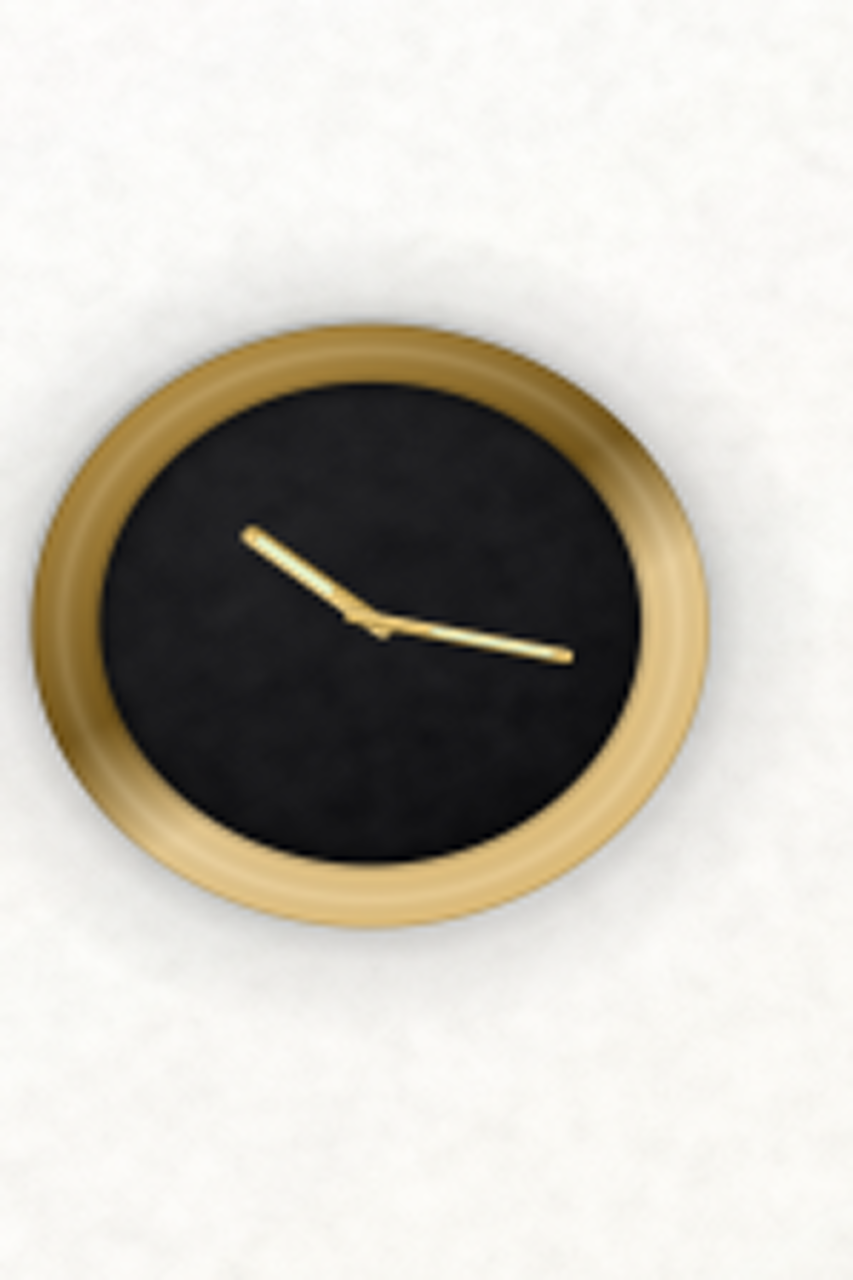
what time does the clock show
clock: 10:17
